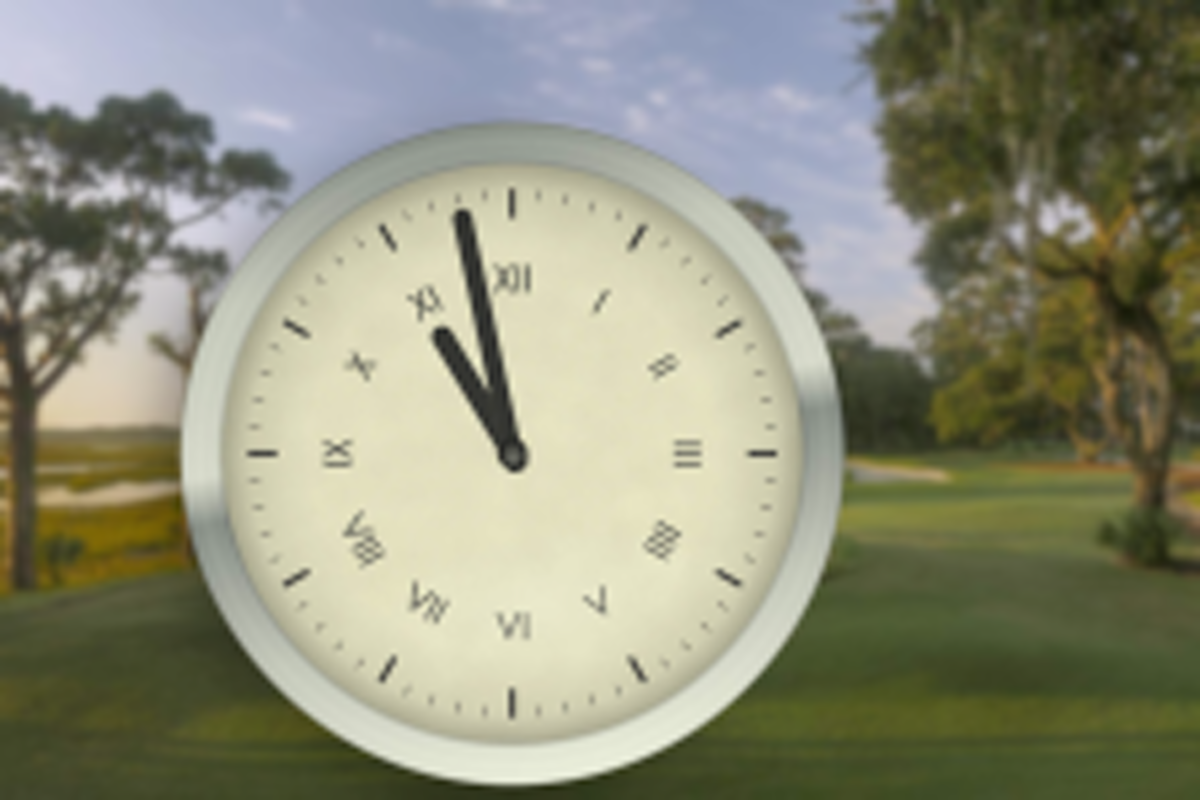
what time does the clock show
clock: 10:58
